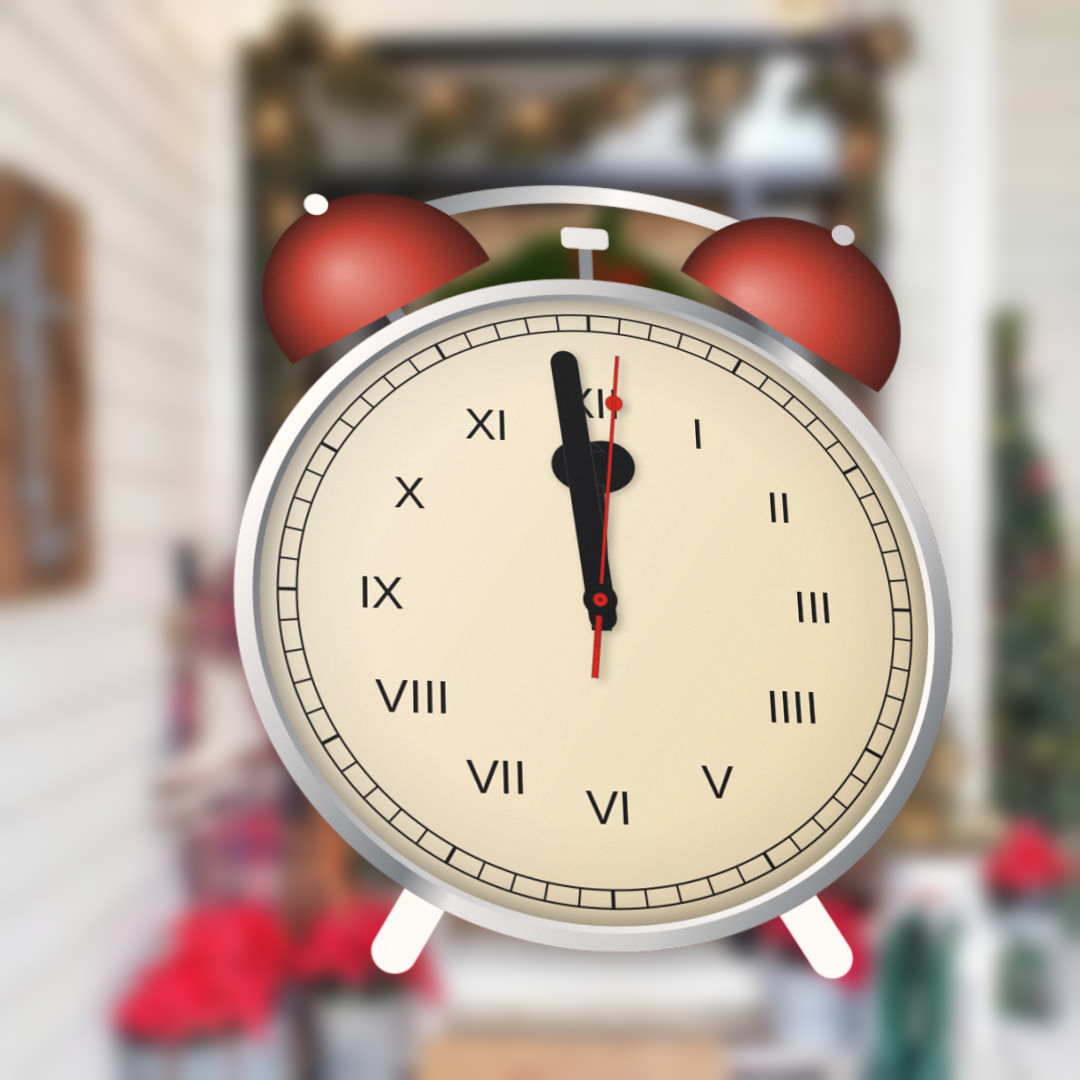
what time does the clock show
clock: 11:59:01
